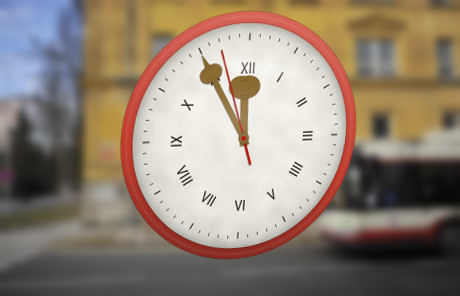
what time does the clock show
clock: 11:54:57
